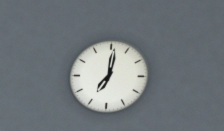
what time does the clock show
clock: 7:01
